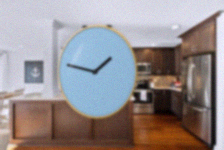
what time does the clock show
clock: 1:47
